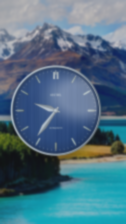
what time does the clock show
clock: 9:36
